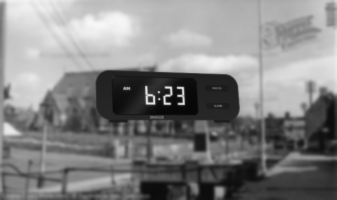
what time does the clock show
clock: 6:23
